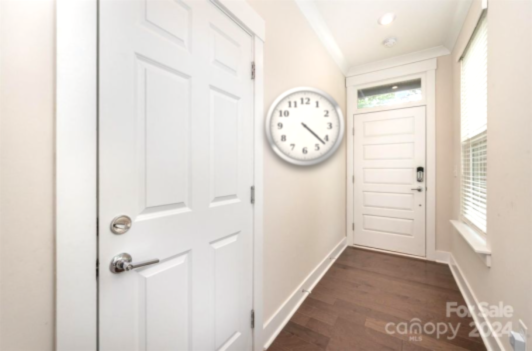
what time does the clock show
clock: 4:22
